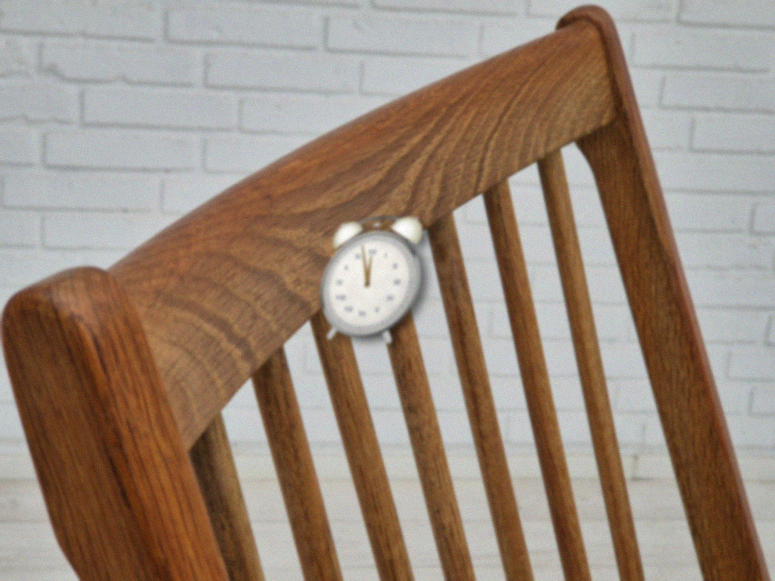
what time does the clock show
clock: 11:57
